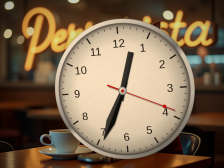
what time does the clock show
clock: 12:34:19
